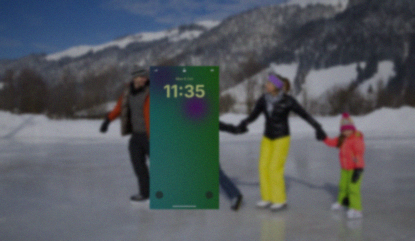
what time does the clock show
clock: 11:35
